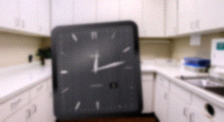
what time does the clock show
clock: 12:13
